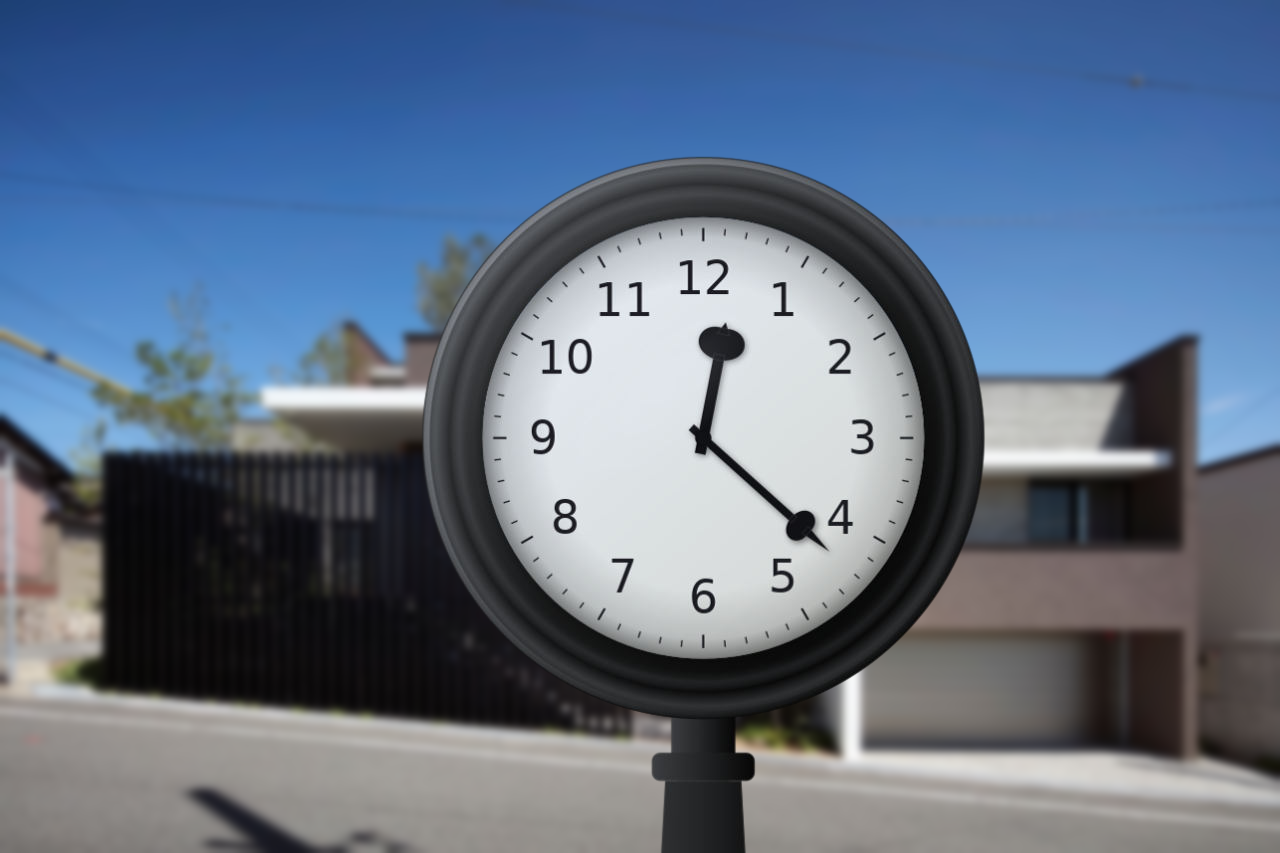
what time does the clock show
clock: 12:22
